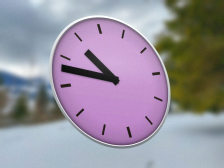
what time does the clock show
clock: 10:48
